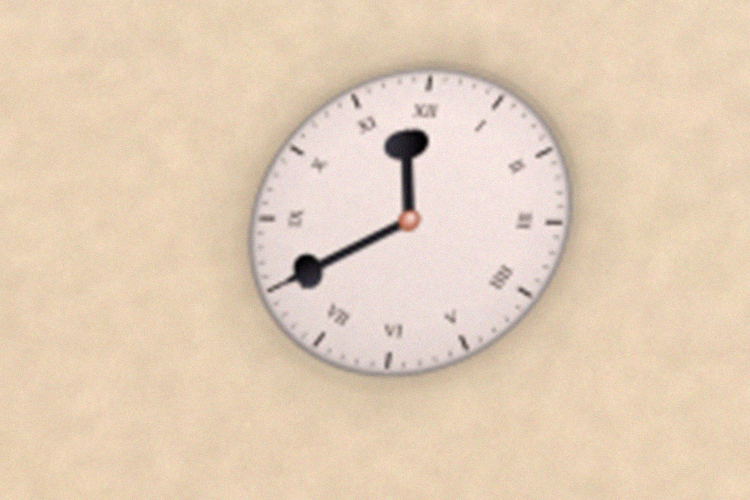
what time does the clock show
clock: 11:40
